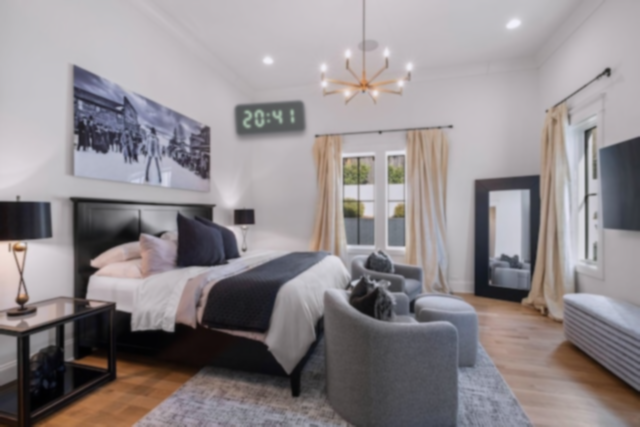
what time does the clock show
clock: 20:41
